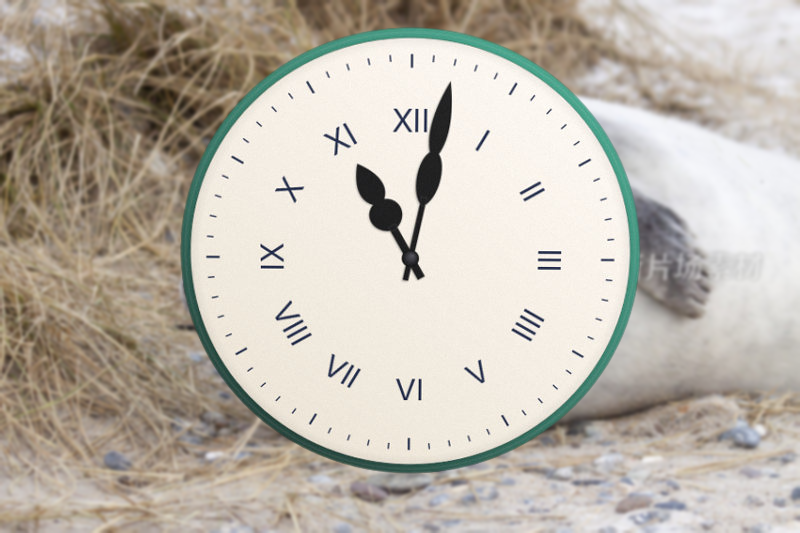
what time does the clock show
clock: 11:02
